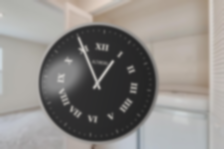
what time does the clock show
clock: 12:55
